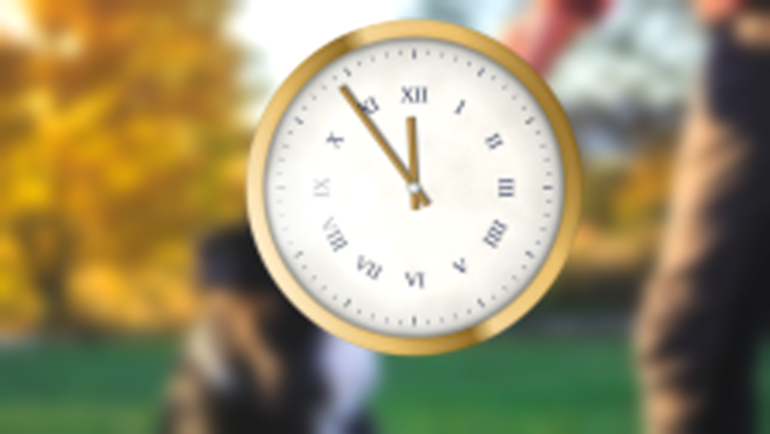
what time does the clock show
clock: 11:54
